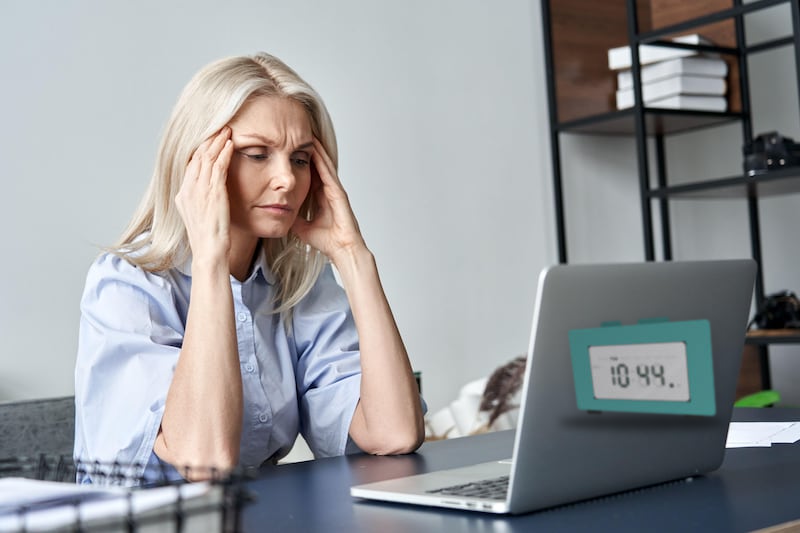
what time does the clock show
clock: 10:44
